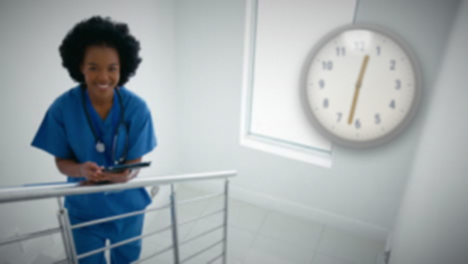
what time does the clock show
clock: 12:32
